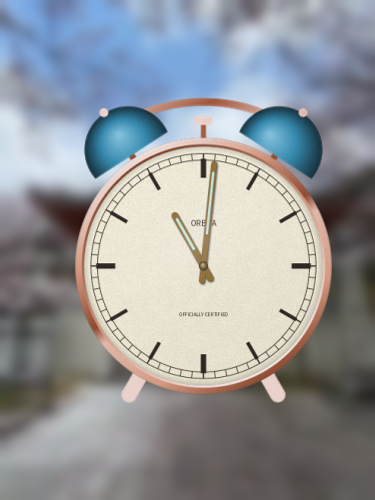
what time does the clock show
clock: 11:01
